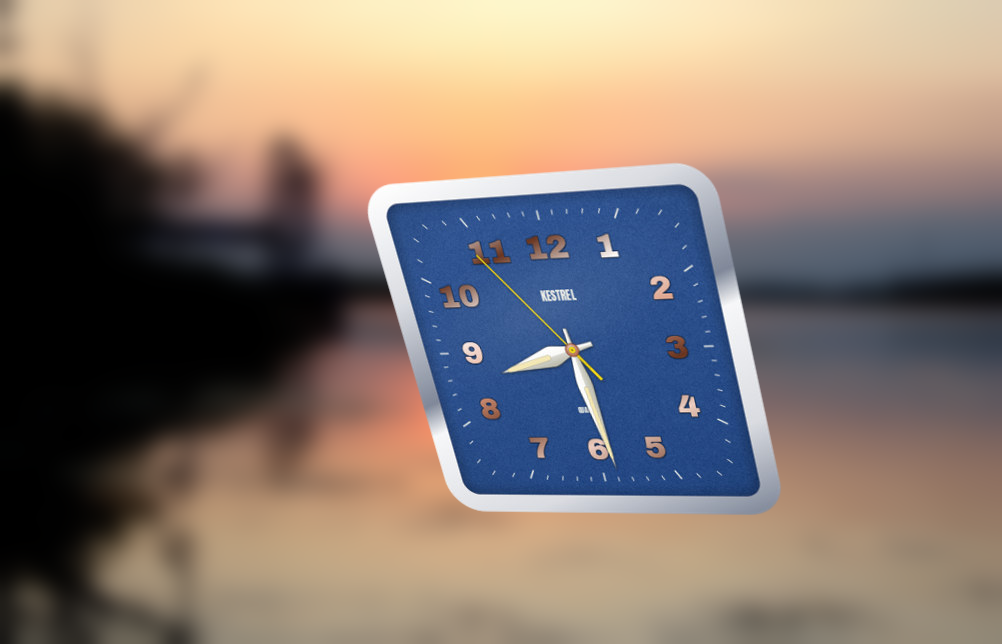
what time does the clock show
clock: 8:28:54
